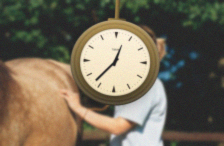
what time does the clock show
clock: 12:37
